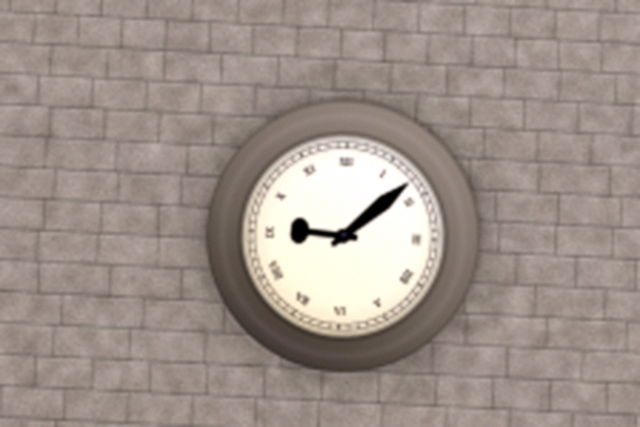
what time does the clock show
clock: 9:08
